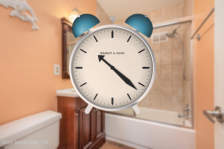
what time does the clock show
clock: 10:22
